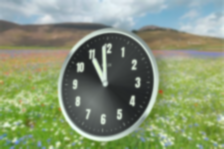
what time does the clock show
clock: 10:59
